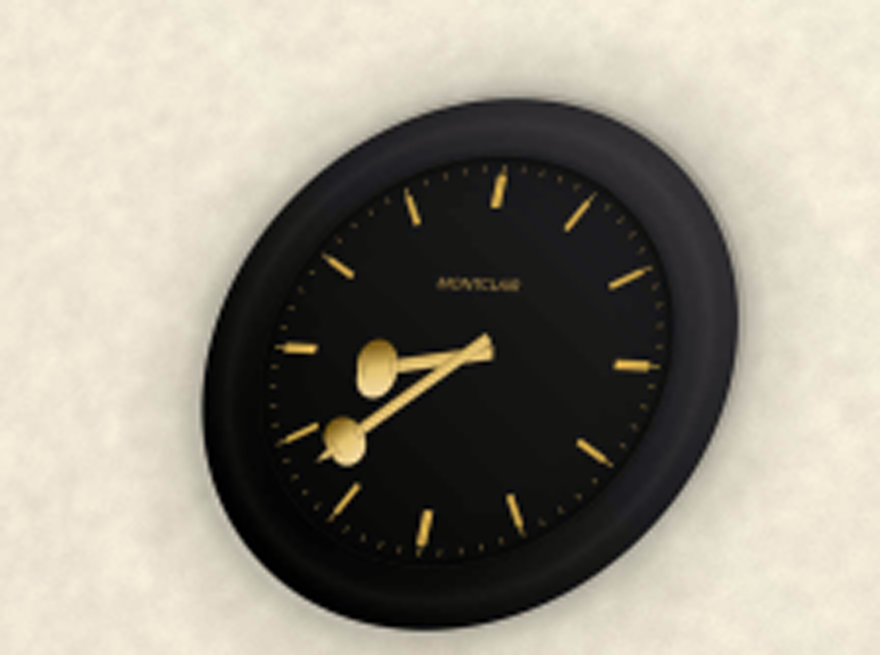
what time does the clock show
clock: 8:38
